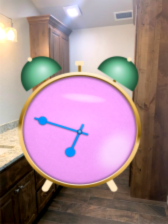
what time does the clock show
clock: 6:48
